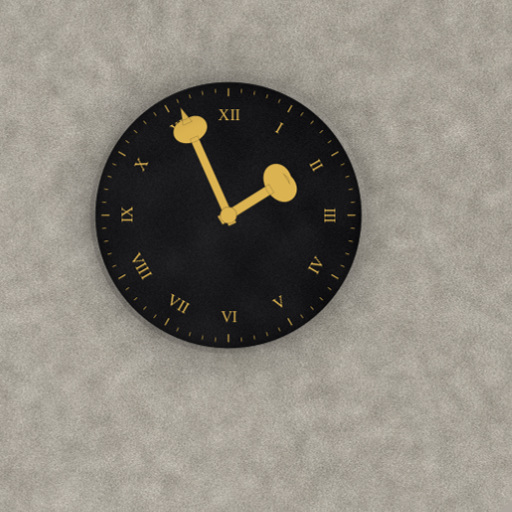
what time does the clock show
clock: 1:56
